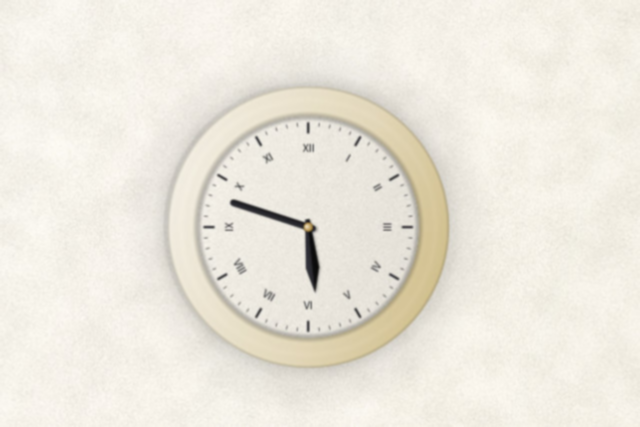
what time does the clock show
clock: 5:48
